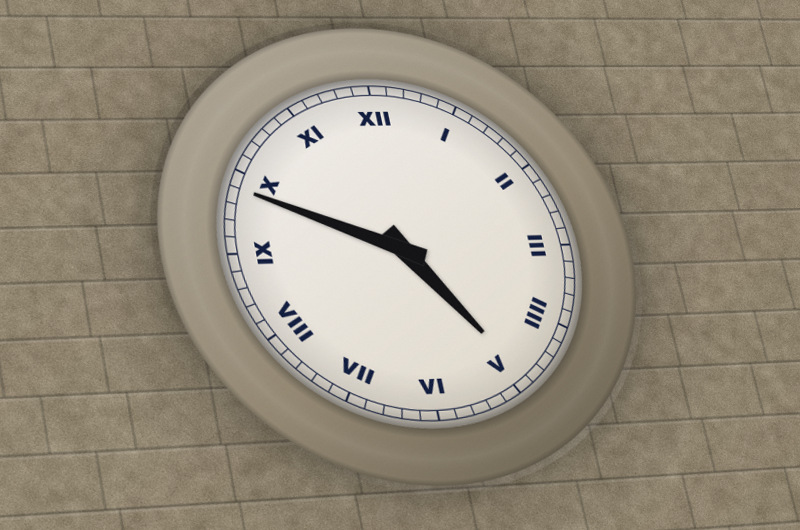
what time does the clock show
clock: 4:49
